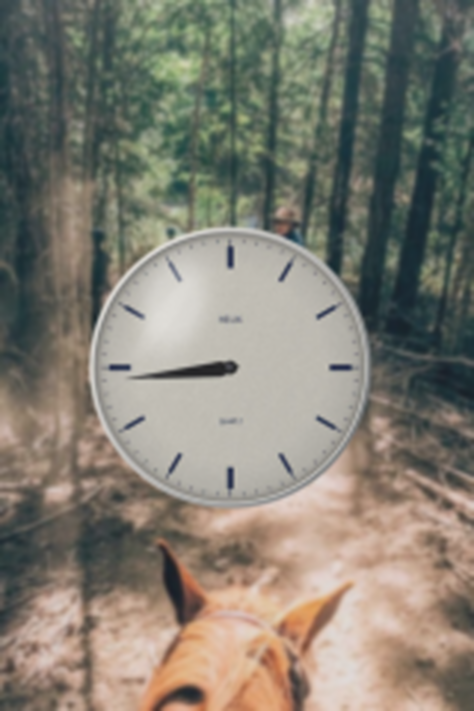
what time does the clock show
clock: 8:44
